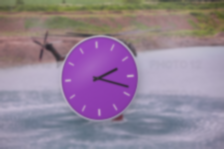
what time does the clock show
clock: 2:18
